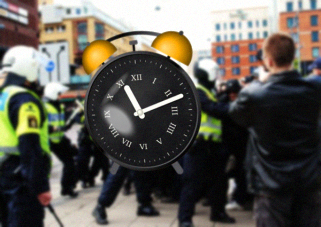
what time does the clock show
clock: 11:12
